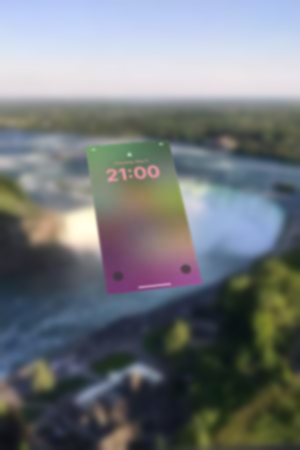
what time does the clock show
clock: 21:00
